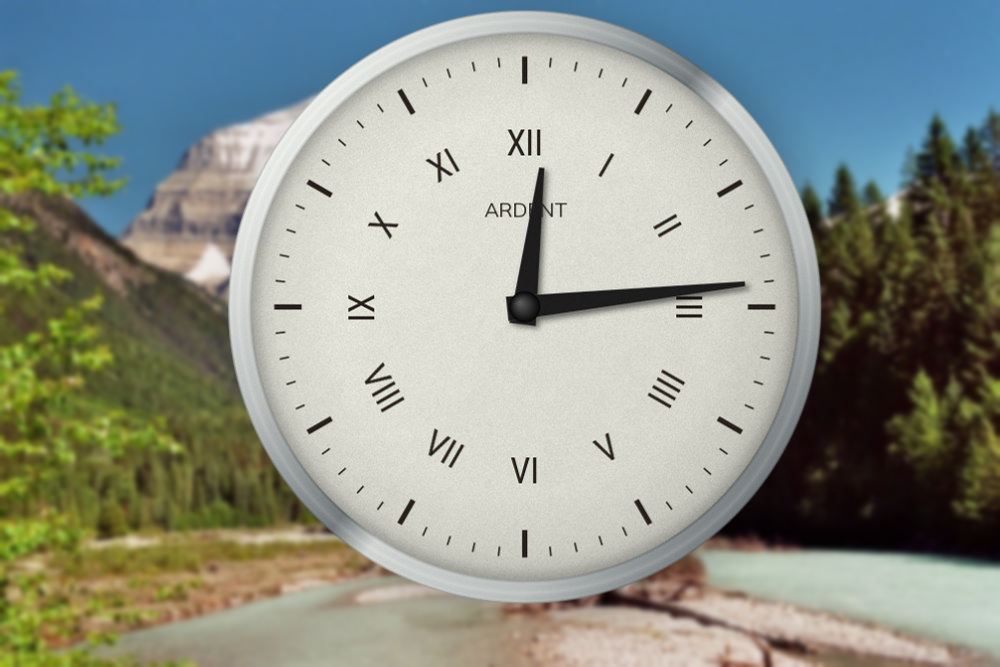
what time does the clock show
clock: 12:14
